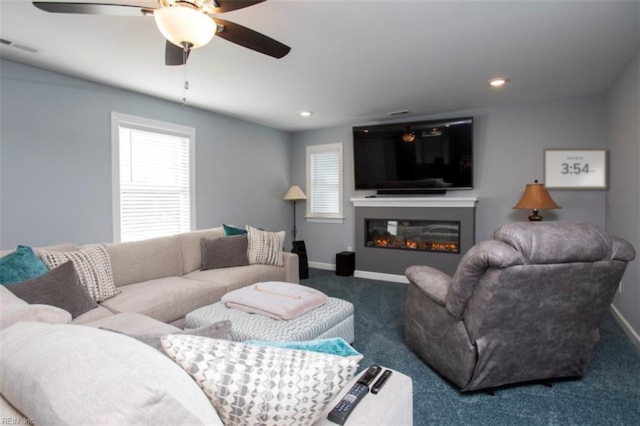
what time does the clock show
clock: 3:54
